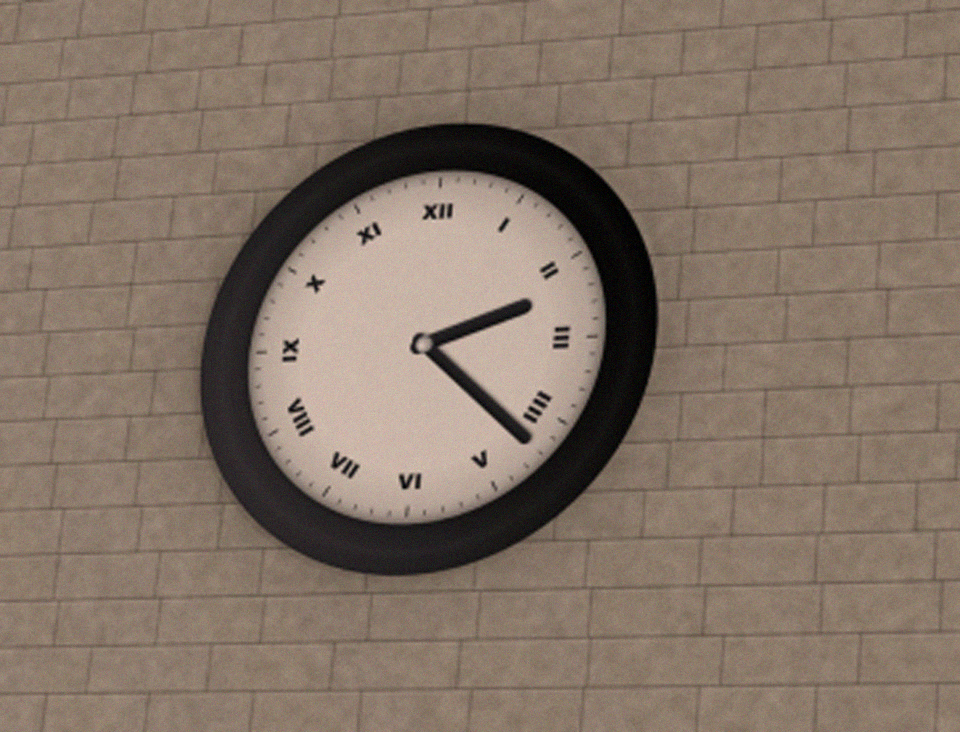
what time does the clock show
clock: 2:22
